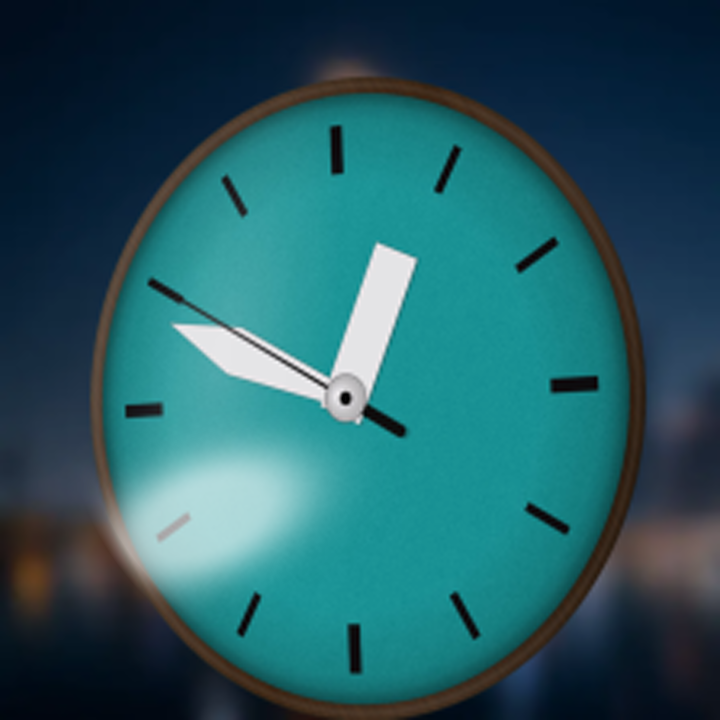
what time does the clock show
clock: 12:48:50
